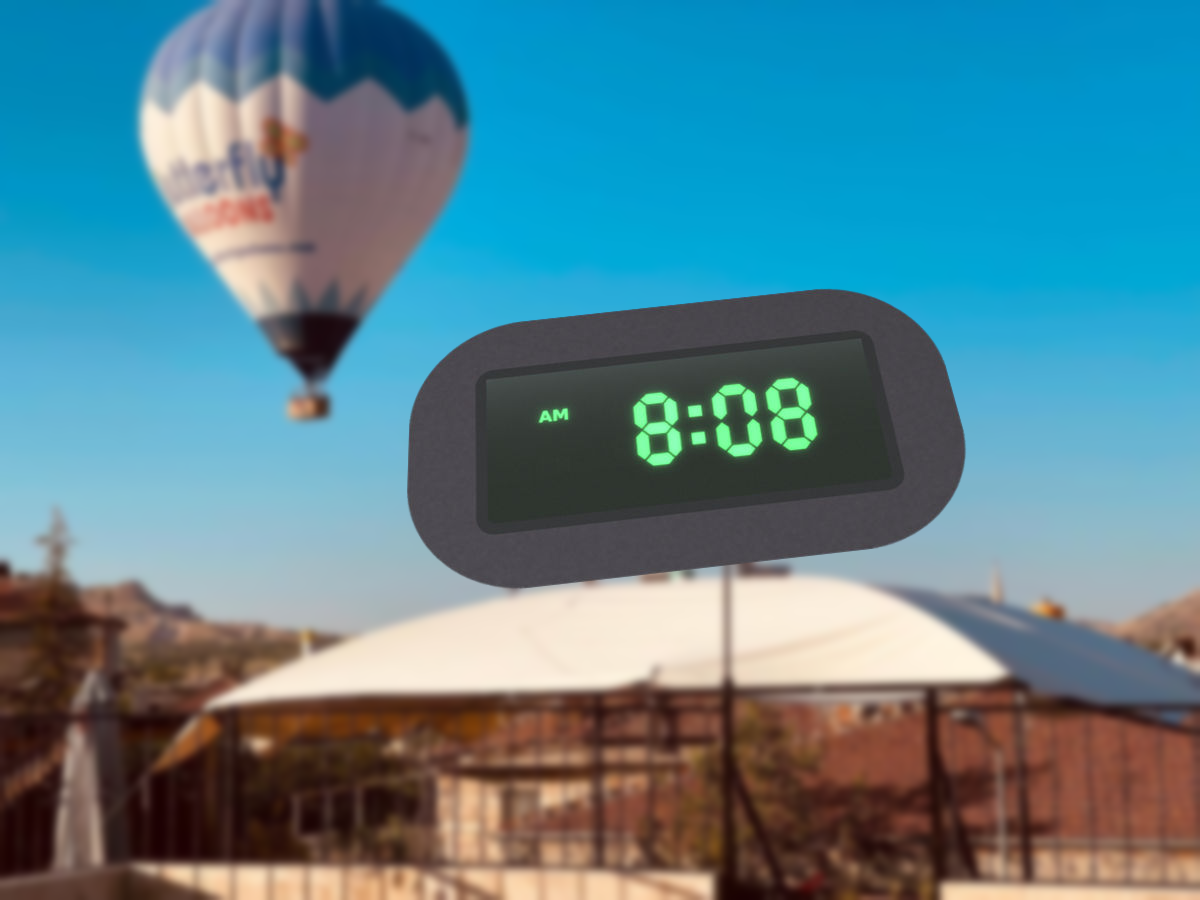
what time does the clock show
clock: 8:08
